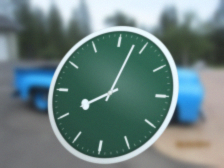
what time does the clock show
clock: 8:03
